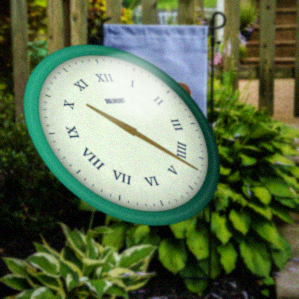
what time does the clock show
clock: 10:22
